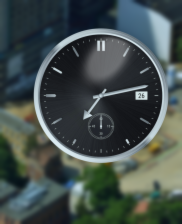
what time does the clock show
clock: 7:13
